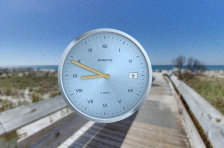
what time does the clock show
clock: 8:49
